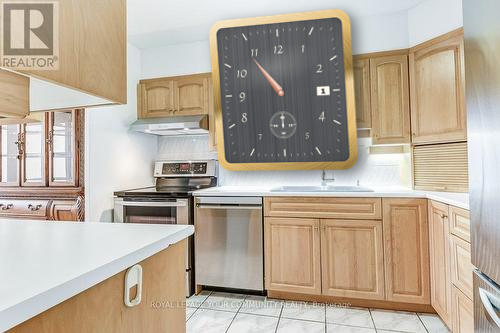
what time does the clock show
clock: 10:54
